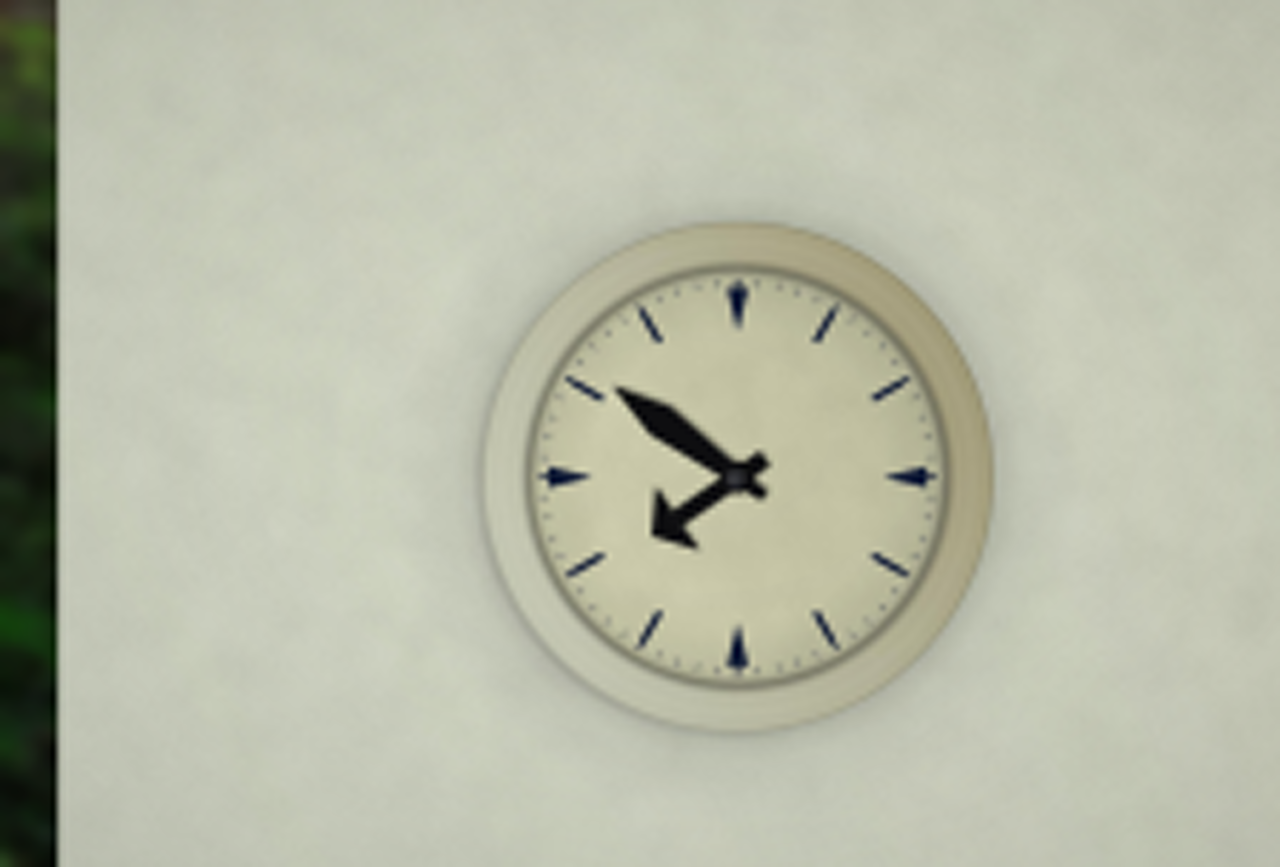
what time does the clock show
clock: 7:51
